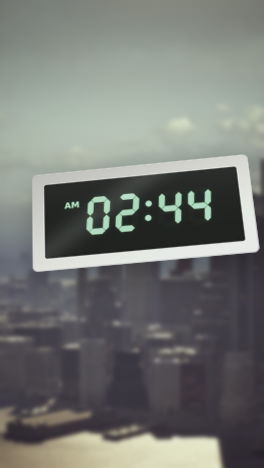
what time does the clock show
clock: 2:44
